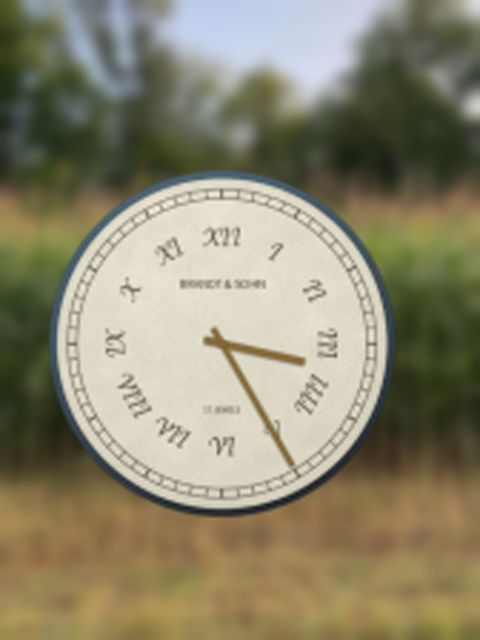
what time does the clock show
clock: 3:25
